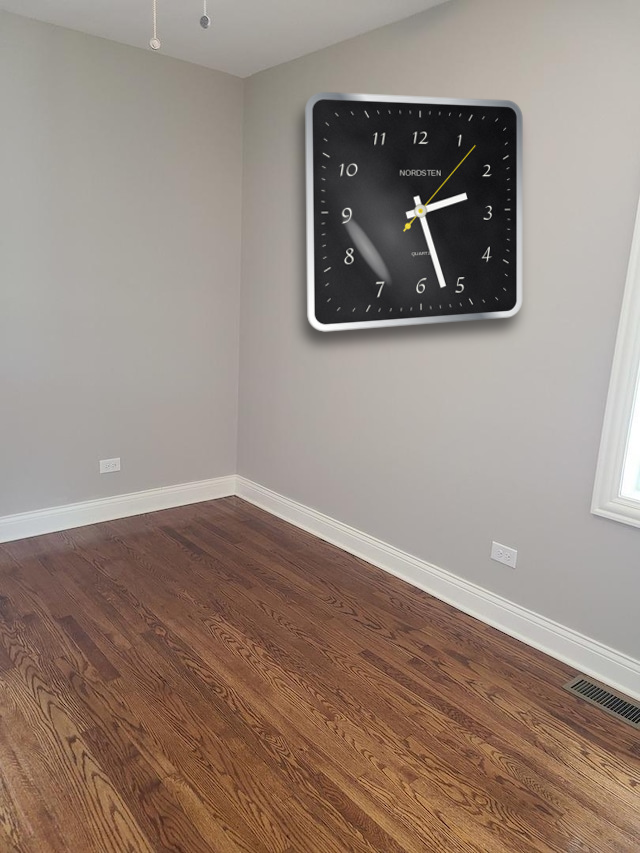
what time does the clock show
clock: 2:27:07
